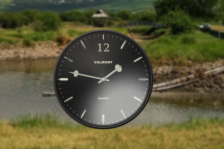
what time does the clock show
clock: 1:47
